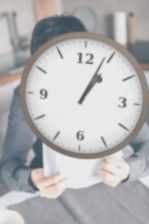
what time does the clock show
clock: 1:04
